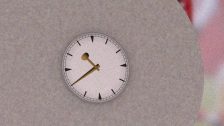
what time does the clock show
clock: 10:40
